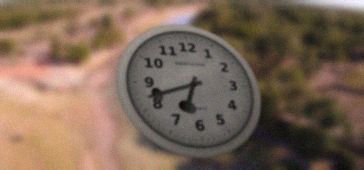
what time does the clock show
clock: 6:42
